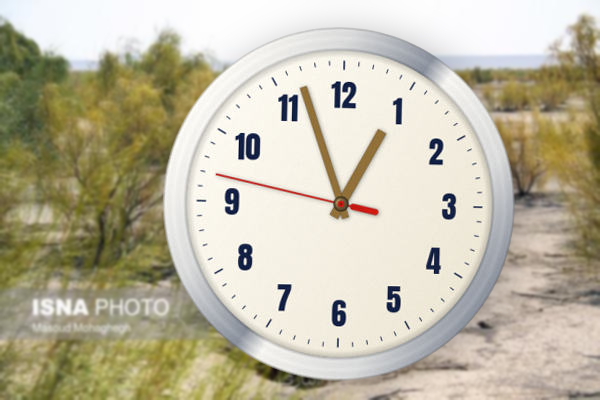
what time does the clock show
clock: 12:56:47
